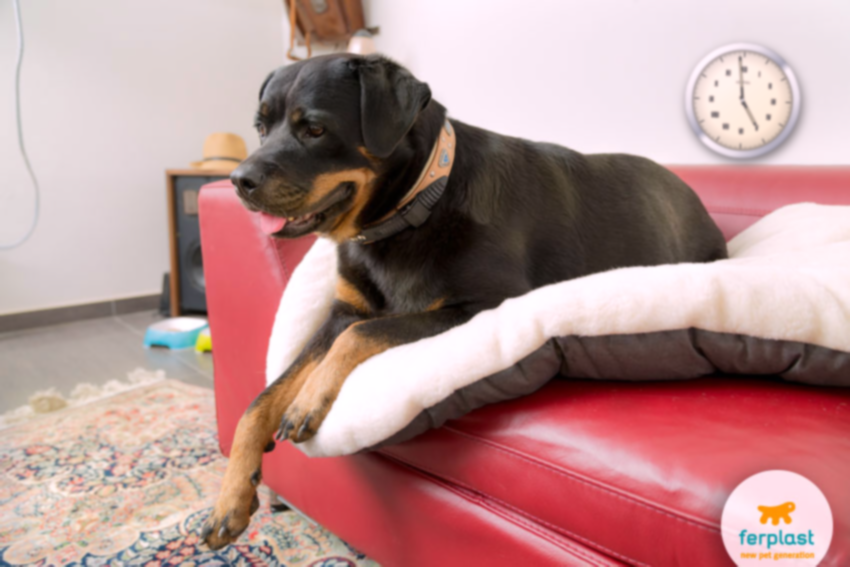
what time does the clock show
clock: 4:59
